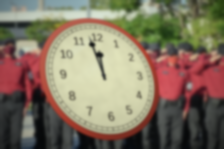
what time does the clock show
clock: 11:58
